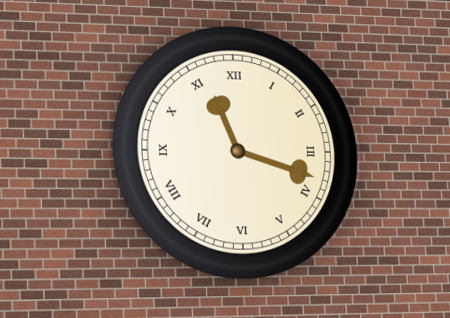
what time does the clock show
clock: 11:18
